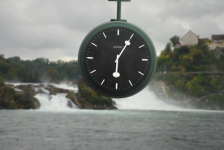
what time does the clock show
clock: 6:05
